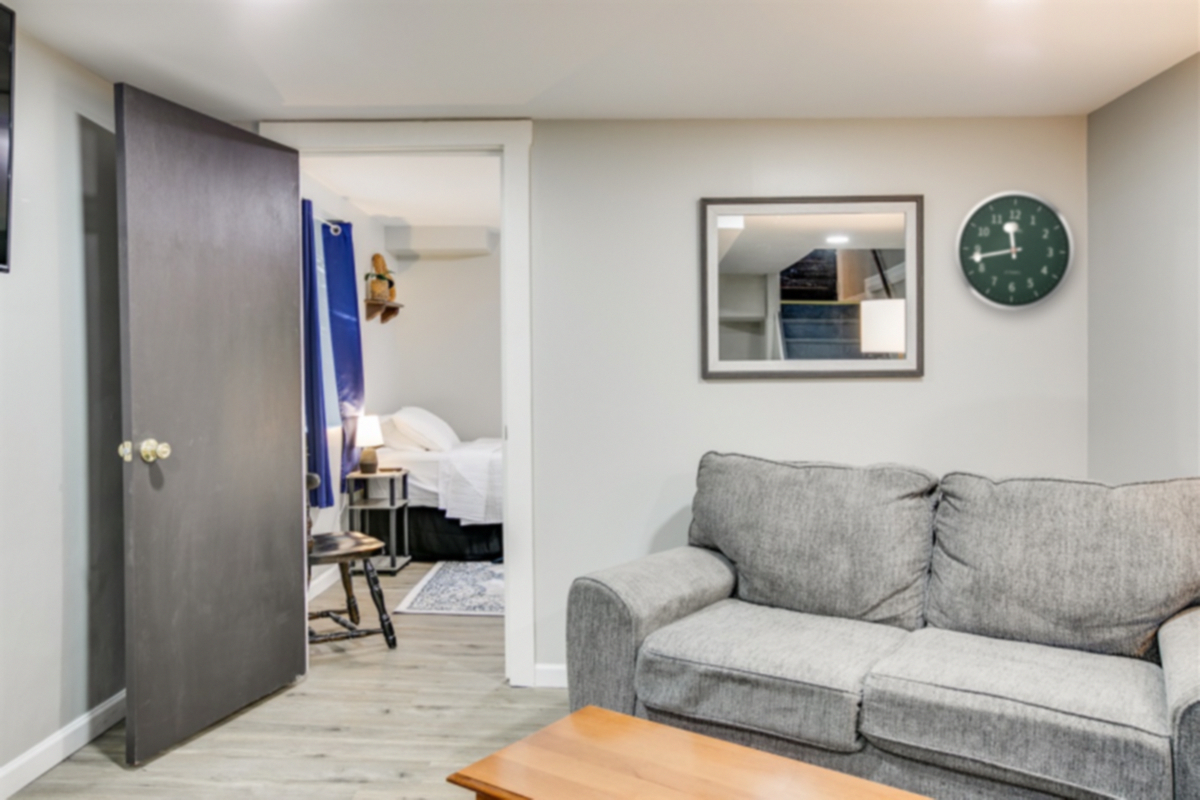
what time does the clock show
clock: 11:43
